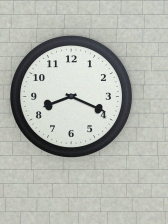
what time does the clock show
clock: 8:19
